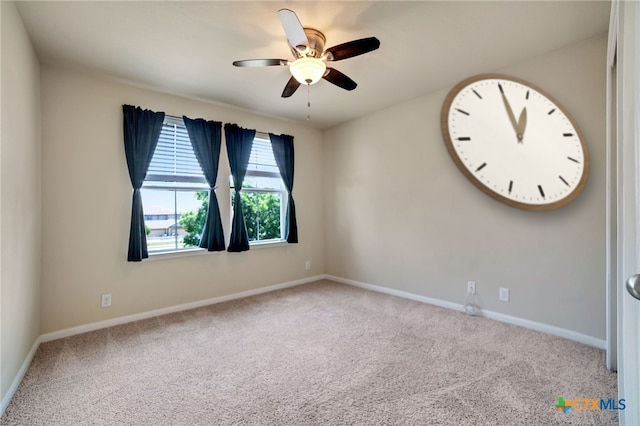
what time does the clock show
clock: 1:00
